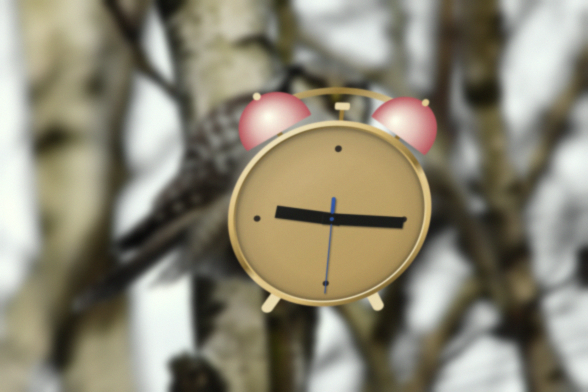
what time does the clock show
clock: 9:15:30
